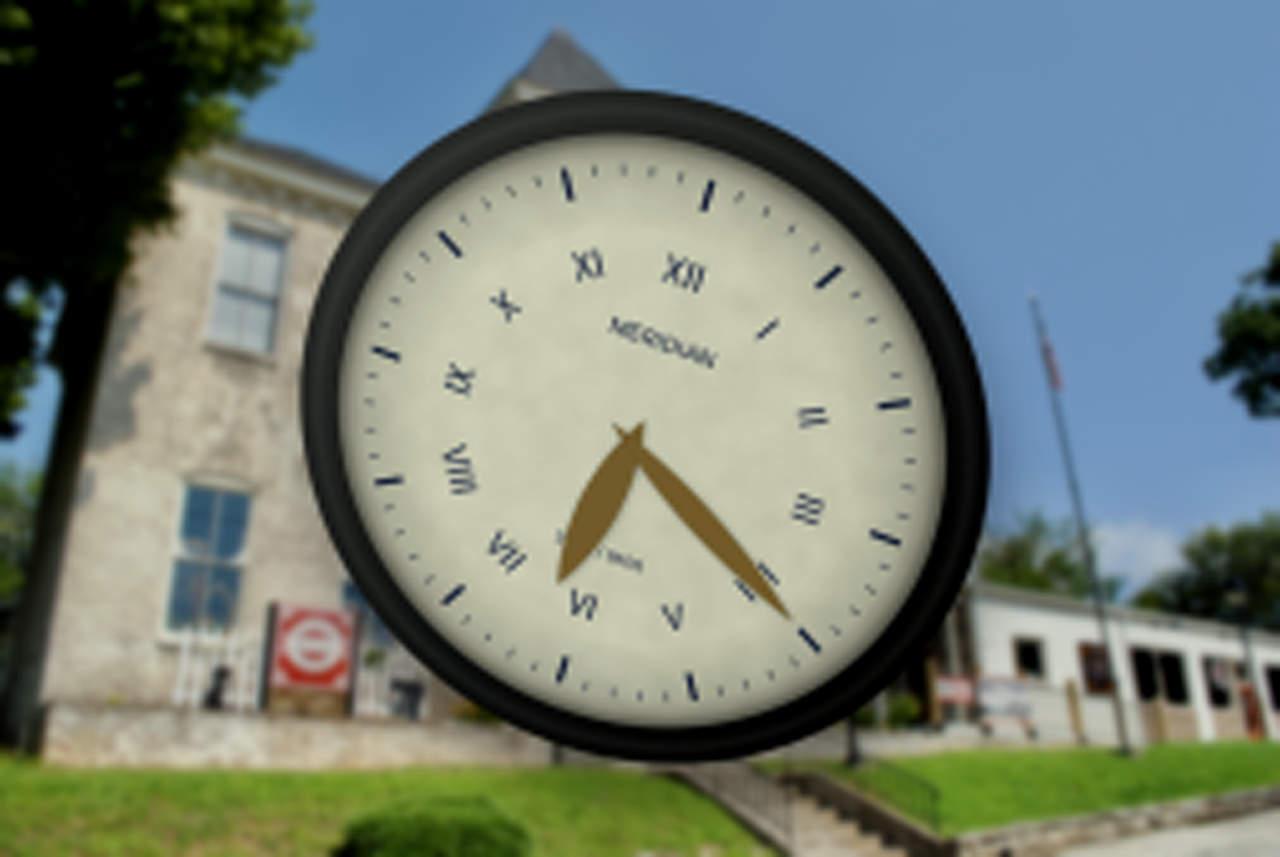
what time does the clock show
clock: 6:20
